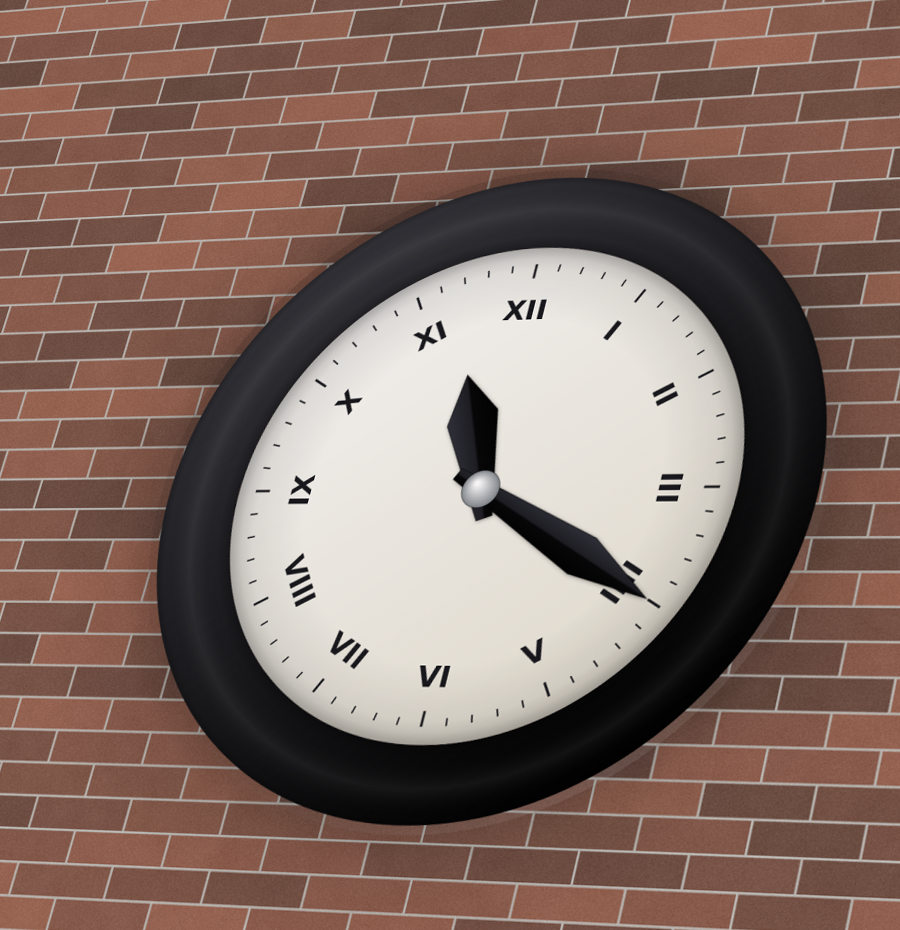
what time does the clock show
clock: 11:20
